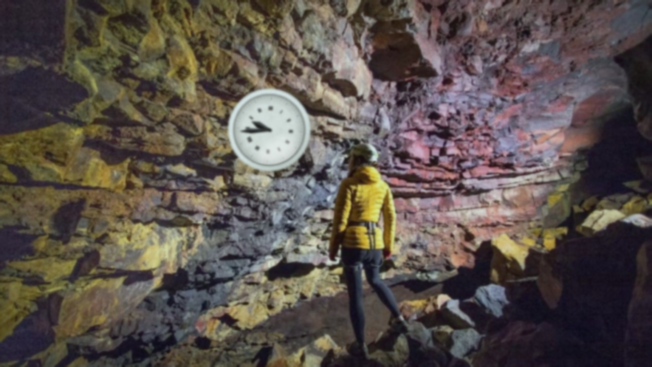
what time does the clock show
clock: 9:44
